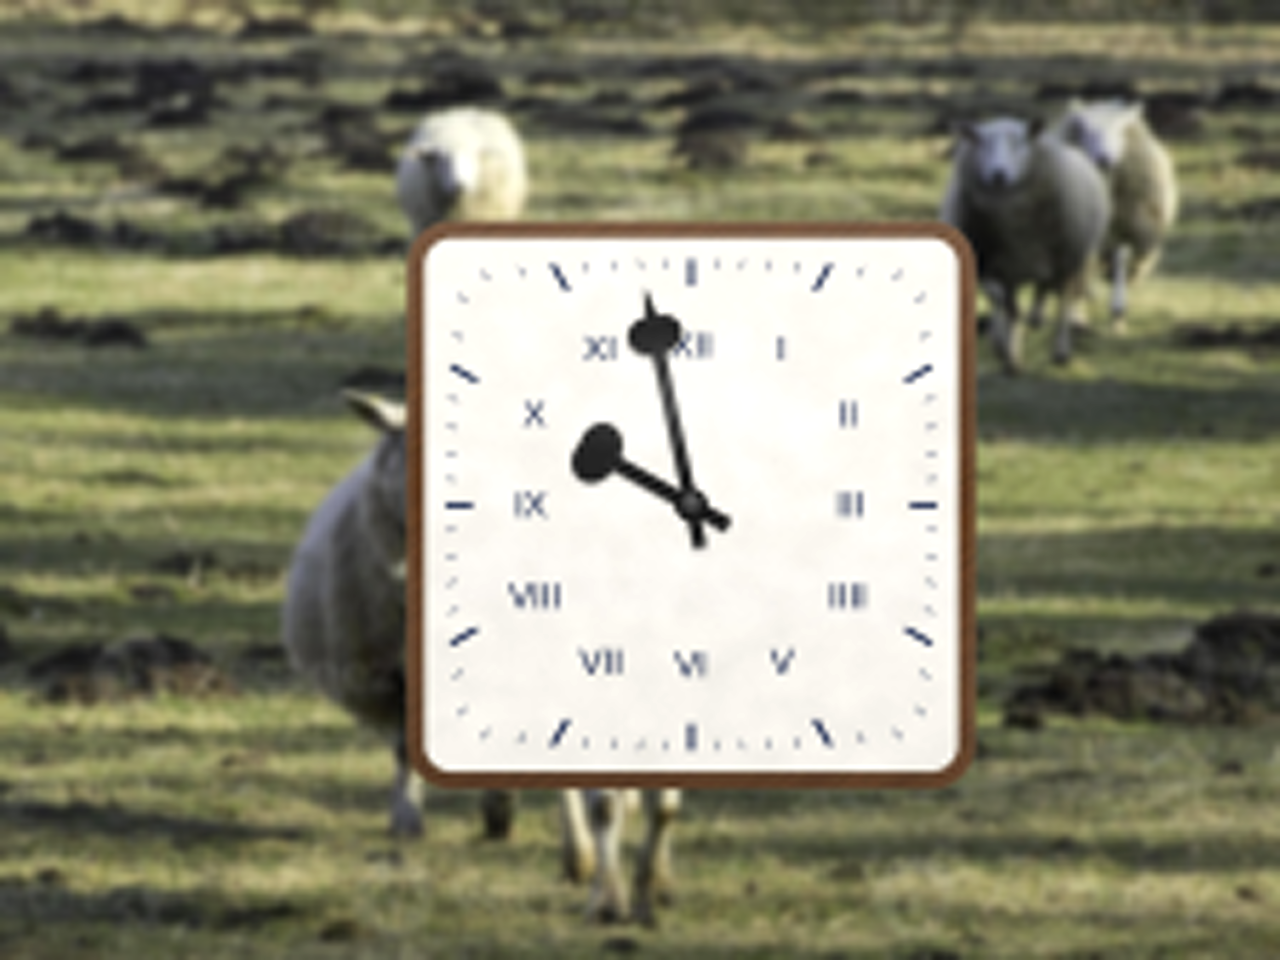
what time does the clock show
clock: 9:58
